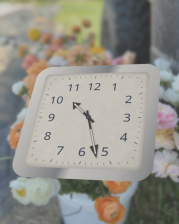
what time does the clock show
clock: 10:27
